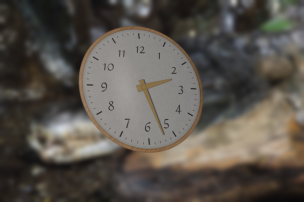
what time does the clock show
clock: 2:27
